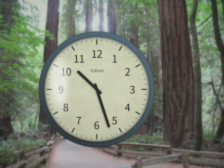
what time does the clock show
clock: 10:27
